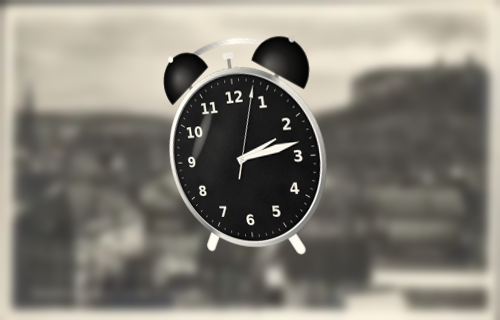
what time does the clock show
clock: 2:13:03
